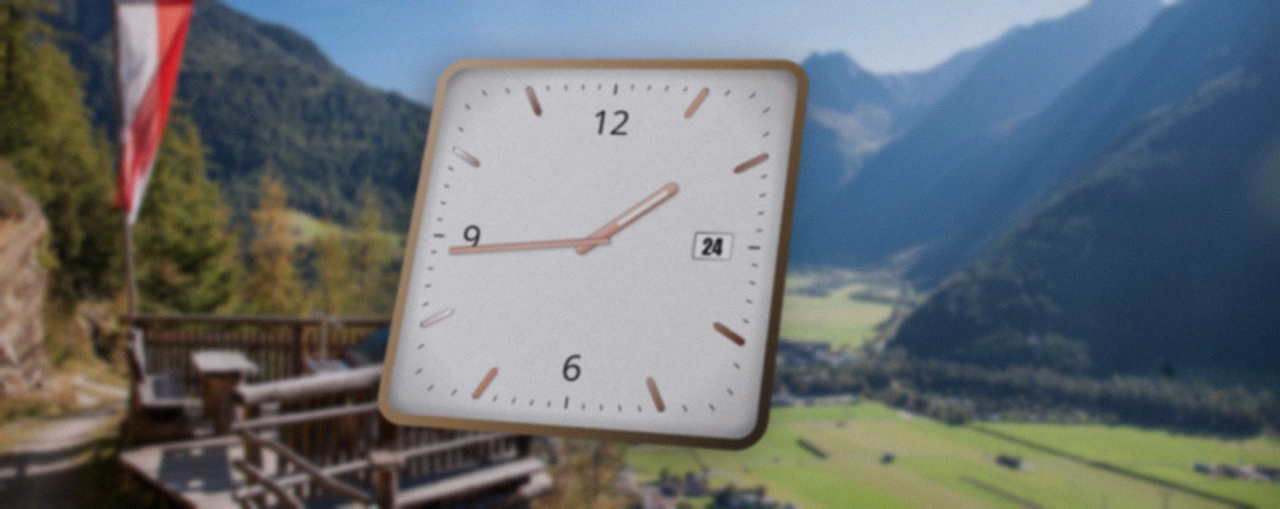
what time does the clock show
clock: 1:44
